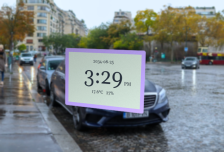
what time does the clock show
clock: 3:29
